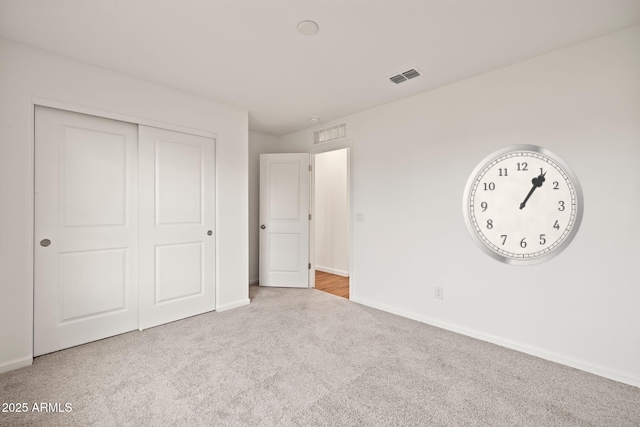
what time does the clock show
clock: 1:06
